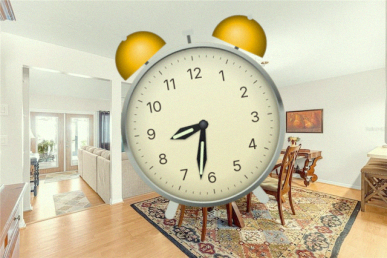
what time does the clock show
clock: 8:32
